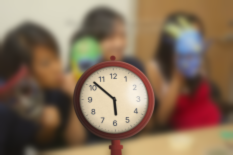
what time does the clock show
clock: 5:52
